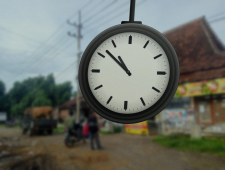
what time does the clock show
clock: 10:52
